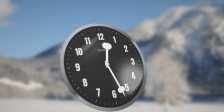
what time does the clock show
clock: 12:27
